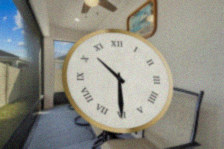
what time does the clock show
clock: 10:30
